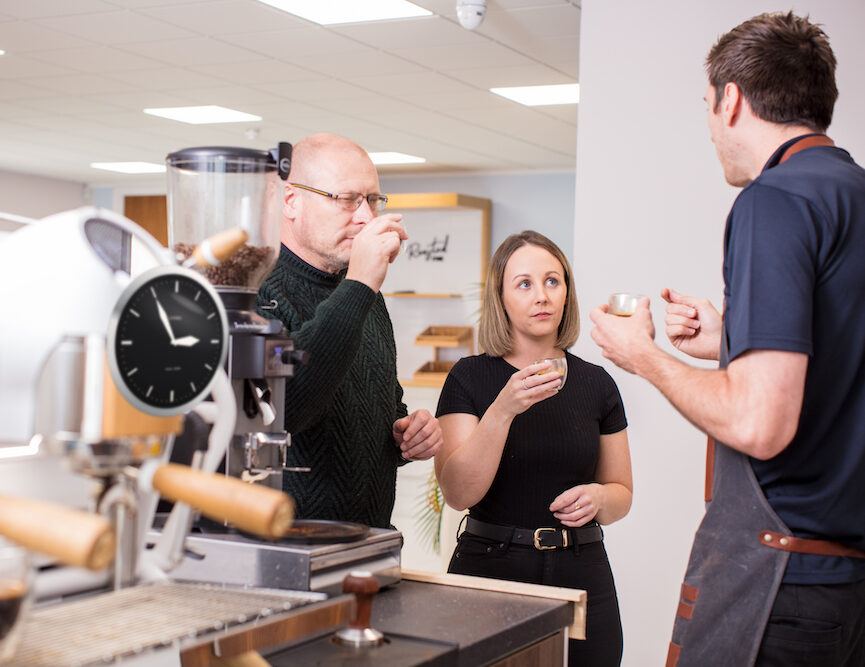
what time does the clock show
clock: 2:55
